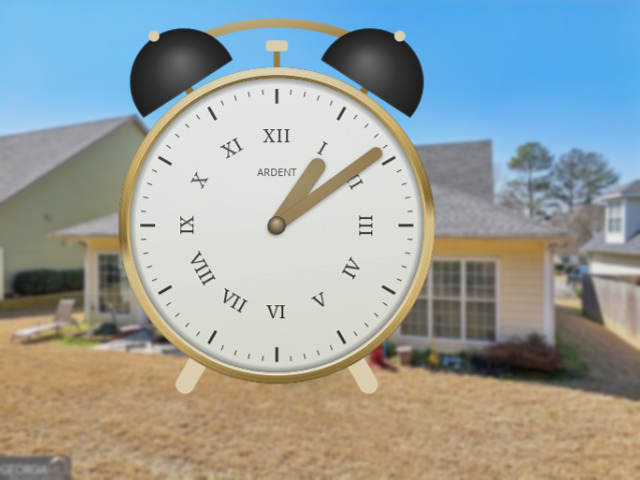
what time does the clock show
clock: 1:09
